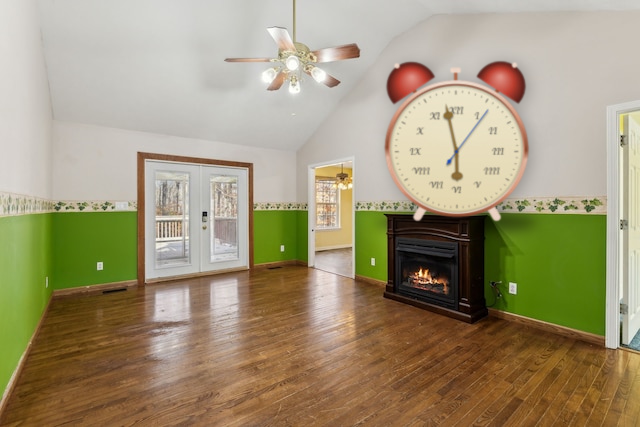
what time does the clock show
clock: 5:58:06
